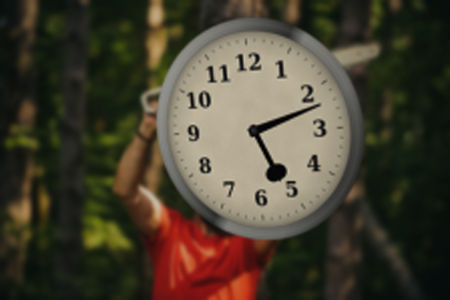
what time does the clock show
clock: 5:12
